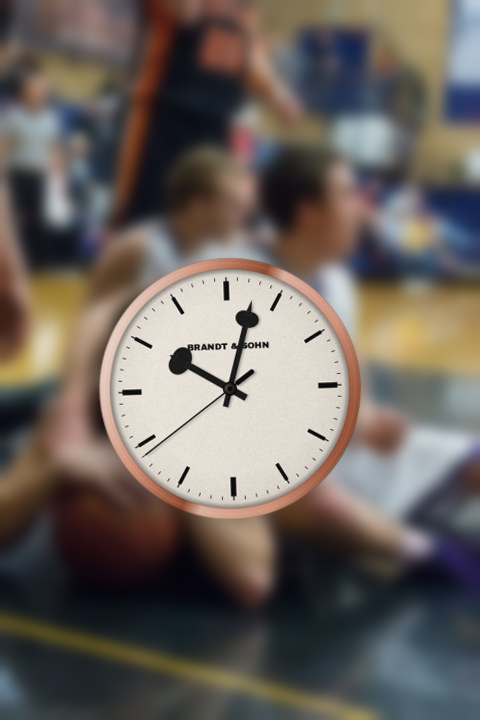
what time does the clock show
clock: 10:02:39
